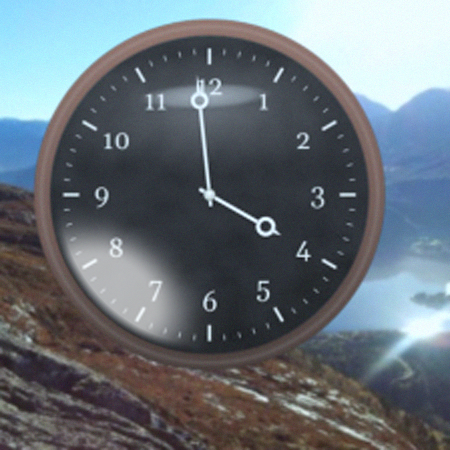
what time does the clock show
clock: 3:59
